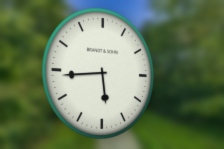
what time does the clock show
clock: 5:44
